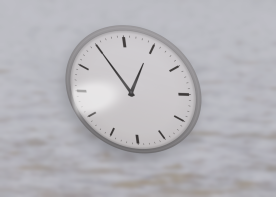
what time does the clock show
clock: 12:55
